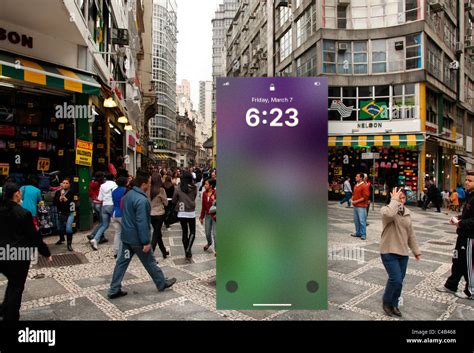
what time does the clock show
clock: 6:23
